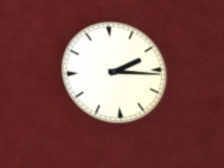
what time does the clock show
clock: 2:16
